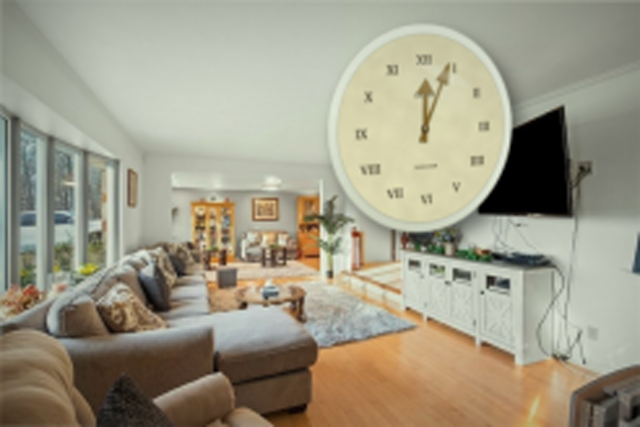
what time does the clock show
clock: 12:04
